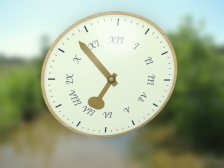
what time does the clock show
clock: 6:53
